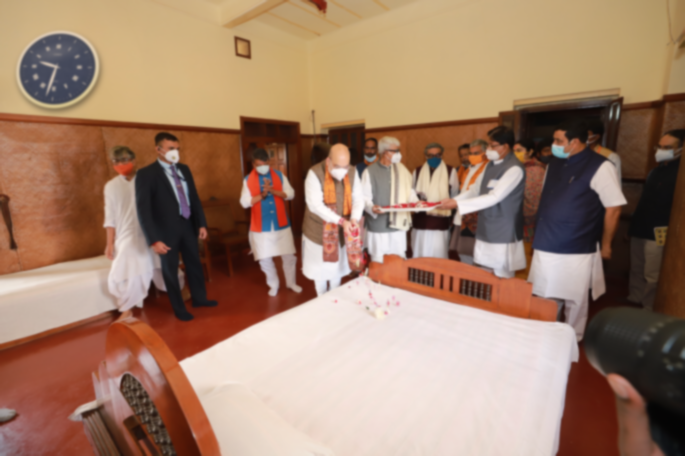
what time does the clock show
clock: 9:32
